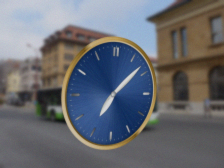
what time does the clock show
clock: 7:08
